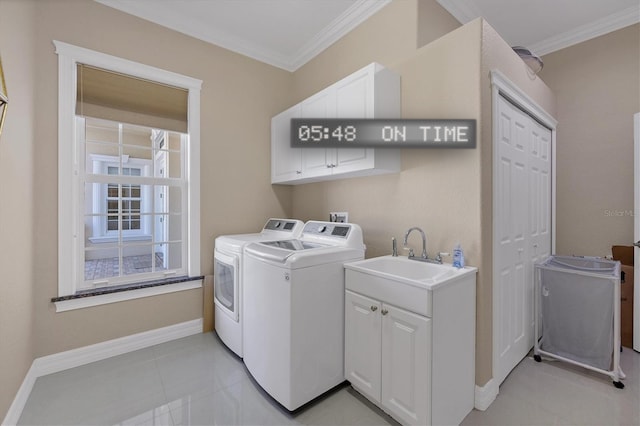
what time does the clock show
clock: 5:48
